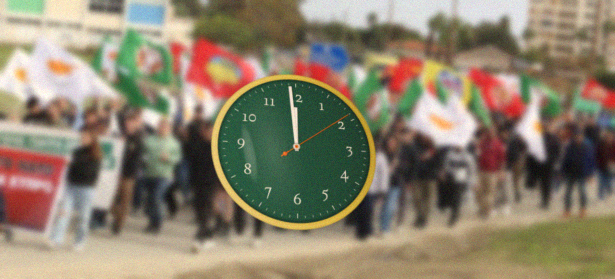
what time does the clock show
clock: 11:59:09
